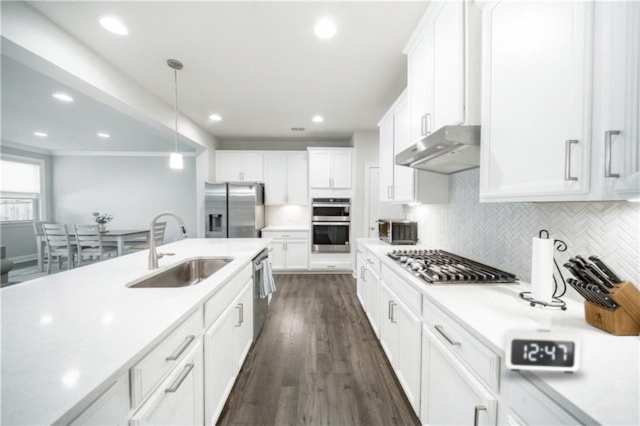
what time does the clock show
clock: 12:47
